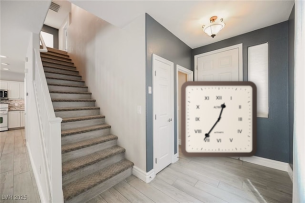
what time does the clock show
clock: 12:36
